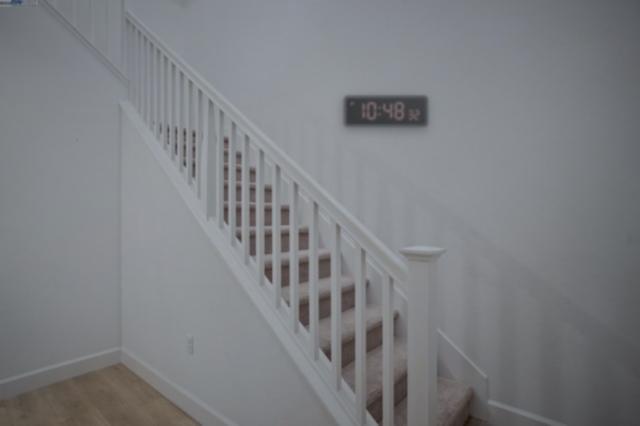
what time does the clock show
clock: 10:48
